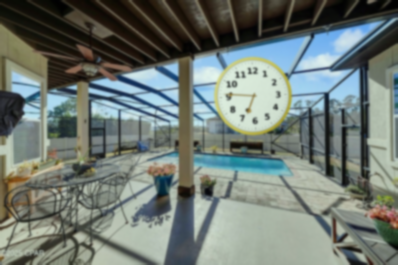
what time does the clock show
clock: 6:46
